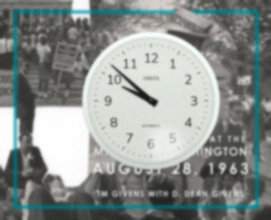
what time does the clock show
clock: 9:52
